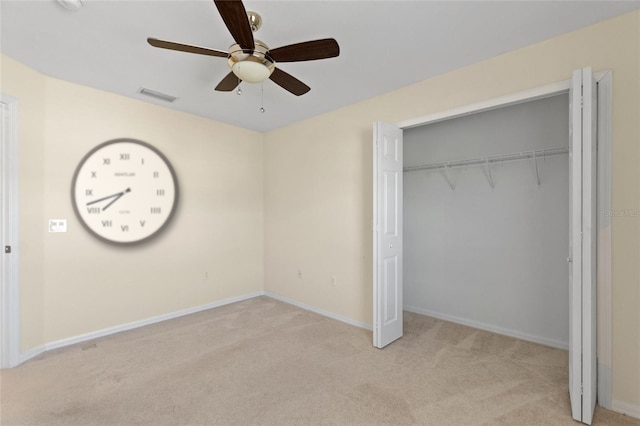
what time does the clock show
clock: 7:42
